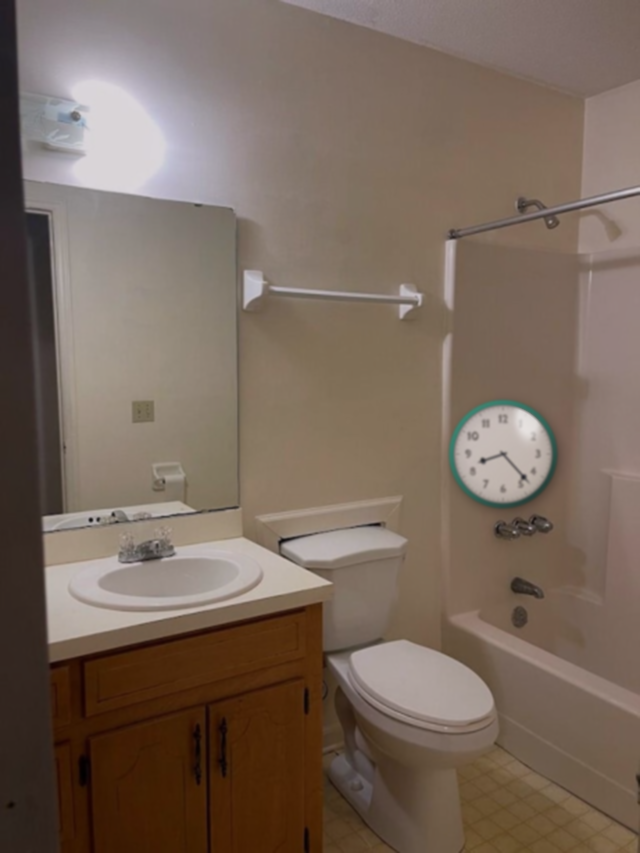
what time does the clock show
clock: 8:23
